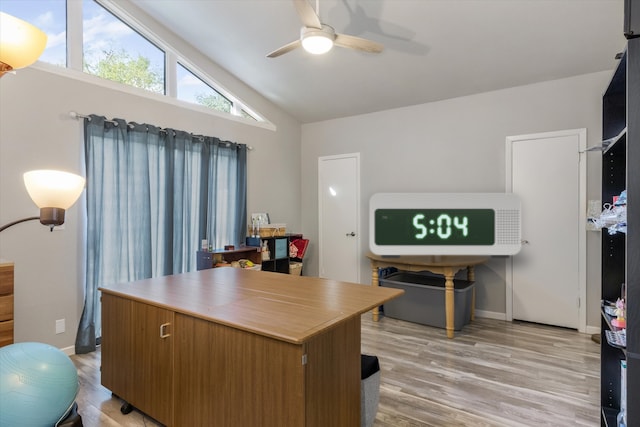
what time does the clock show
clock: 5:04
